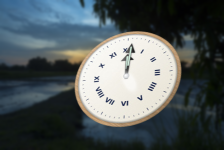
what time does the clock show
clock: 12:01
